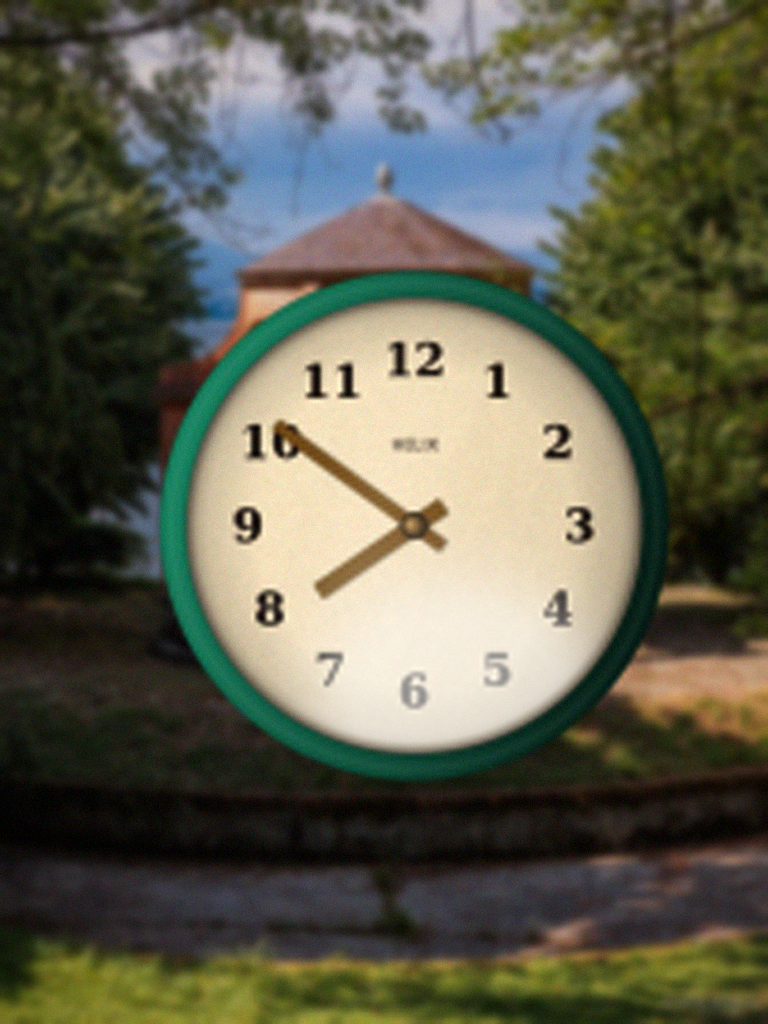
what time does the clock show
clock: 7:51
